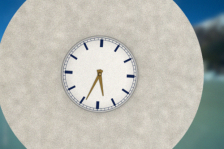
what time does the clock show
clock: 5:34
